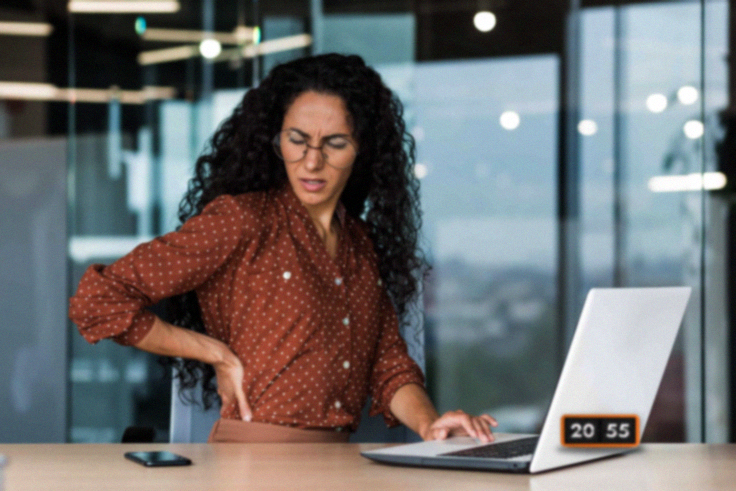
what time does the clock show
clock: 20:55
